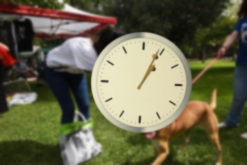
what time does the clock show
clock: 1:04
